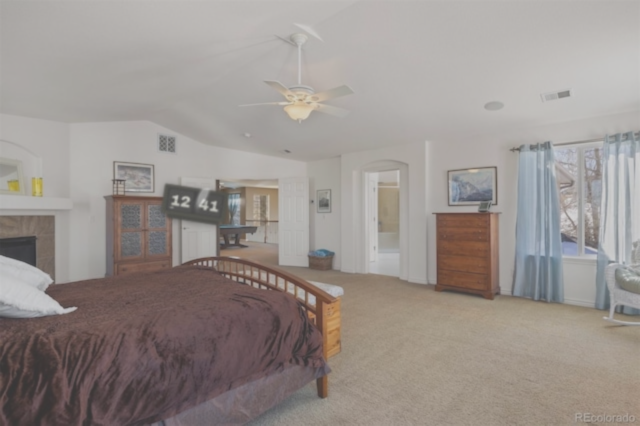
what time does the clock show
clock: 12:41
